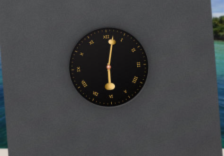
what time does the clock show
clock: 6:02
